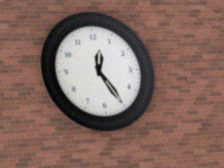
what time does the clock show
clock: 12:25
